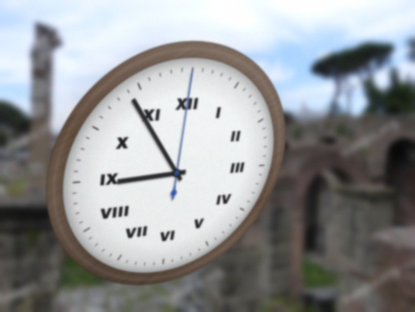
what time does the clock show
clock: 8:54:00
